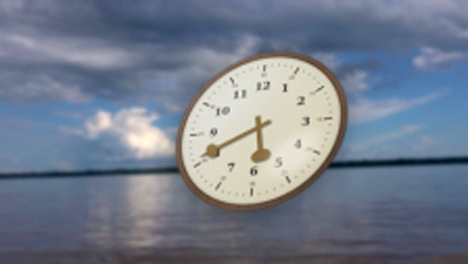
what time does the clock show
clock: 5:41
